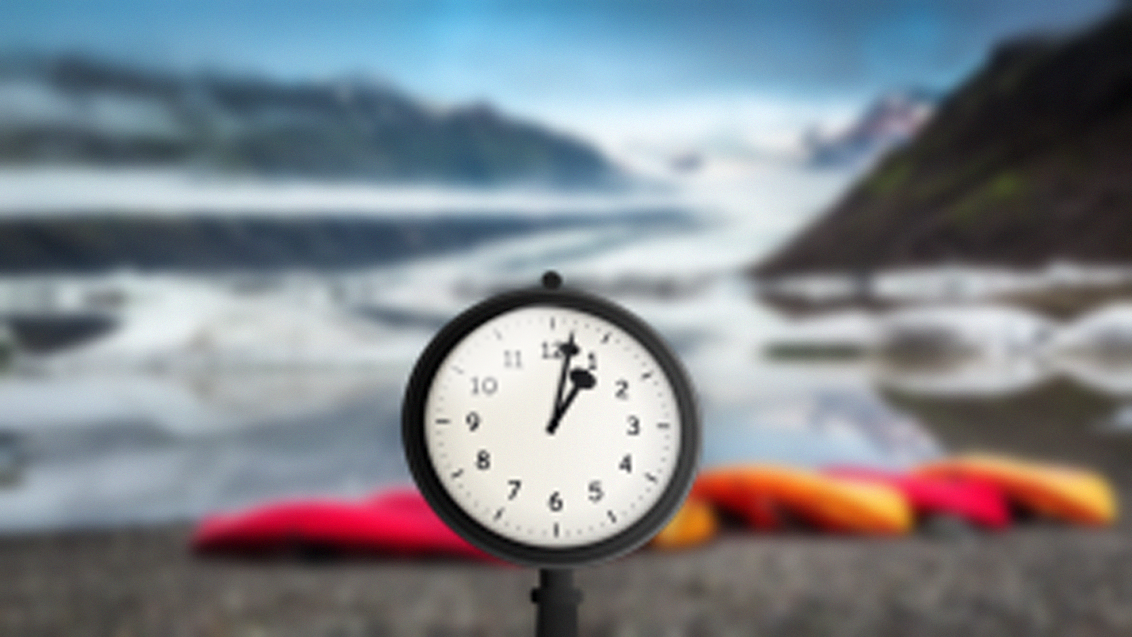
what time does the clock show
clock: 1:02
